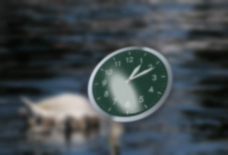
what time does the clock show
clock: 1:11
